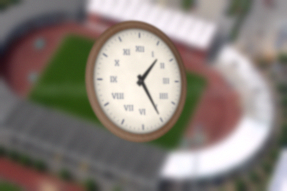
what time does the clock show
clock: 1:25
